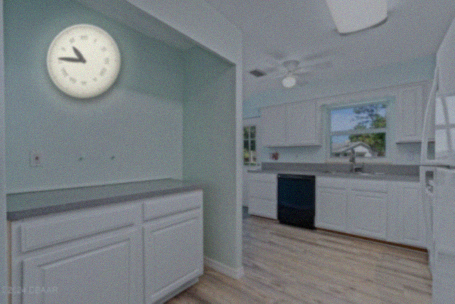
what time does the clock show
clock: 10:46
